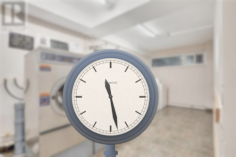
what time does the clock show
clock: 11:28
